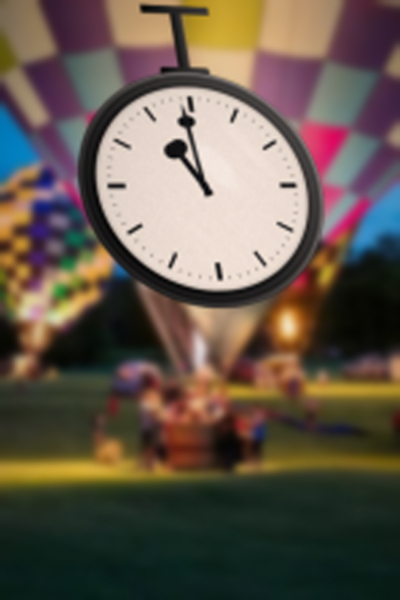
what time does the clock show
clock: 10:59
